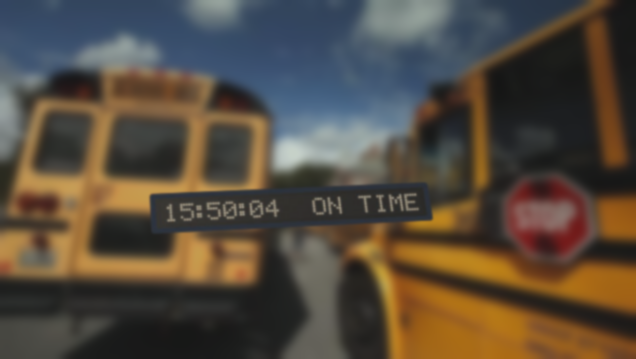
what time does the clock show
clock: 15:50:04
